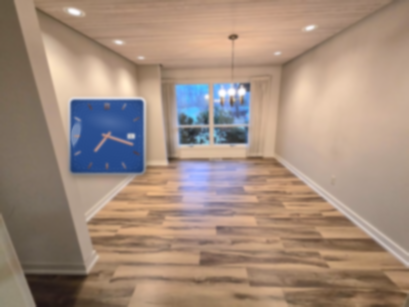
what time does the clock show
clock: 7:18
